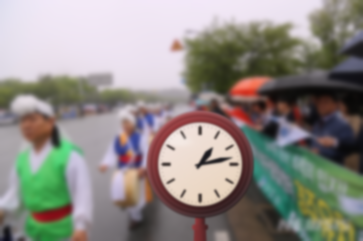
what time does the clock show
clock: 1:13
